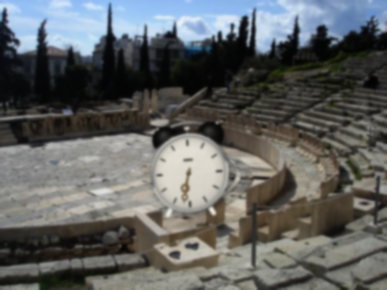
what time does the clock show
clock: 6:32
